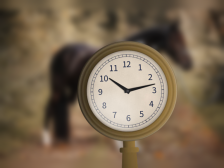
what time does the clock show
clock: 10:13
